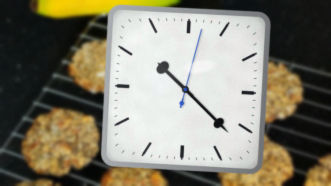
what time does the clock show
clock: 10:22:02
